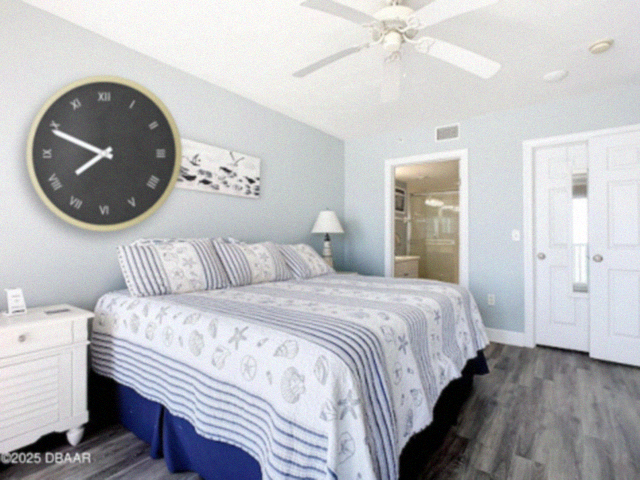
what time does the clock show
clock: 7:49
